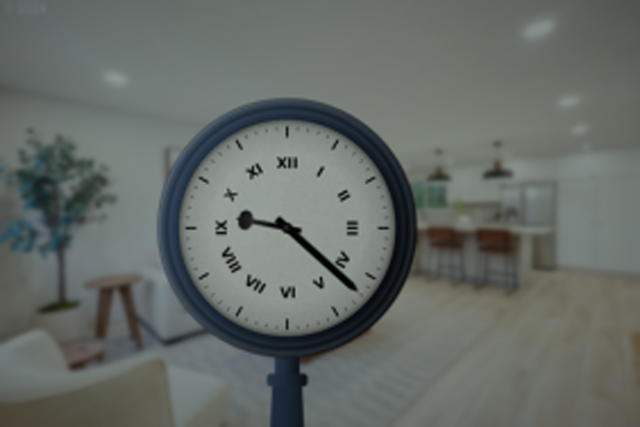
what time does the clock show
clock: 9:22
